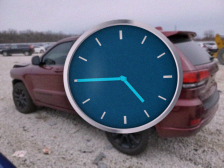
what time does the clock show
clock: 4:45
